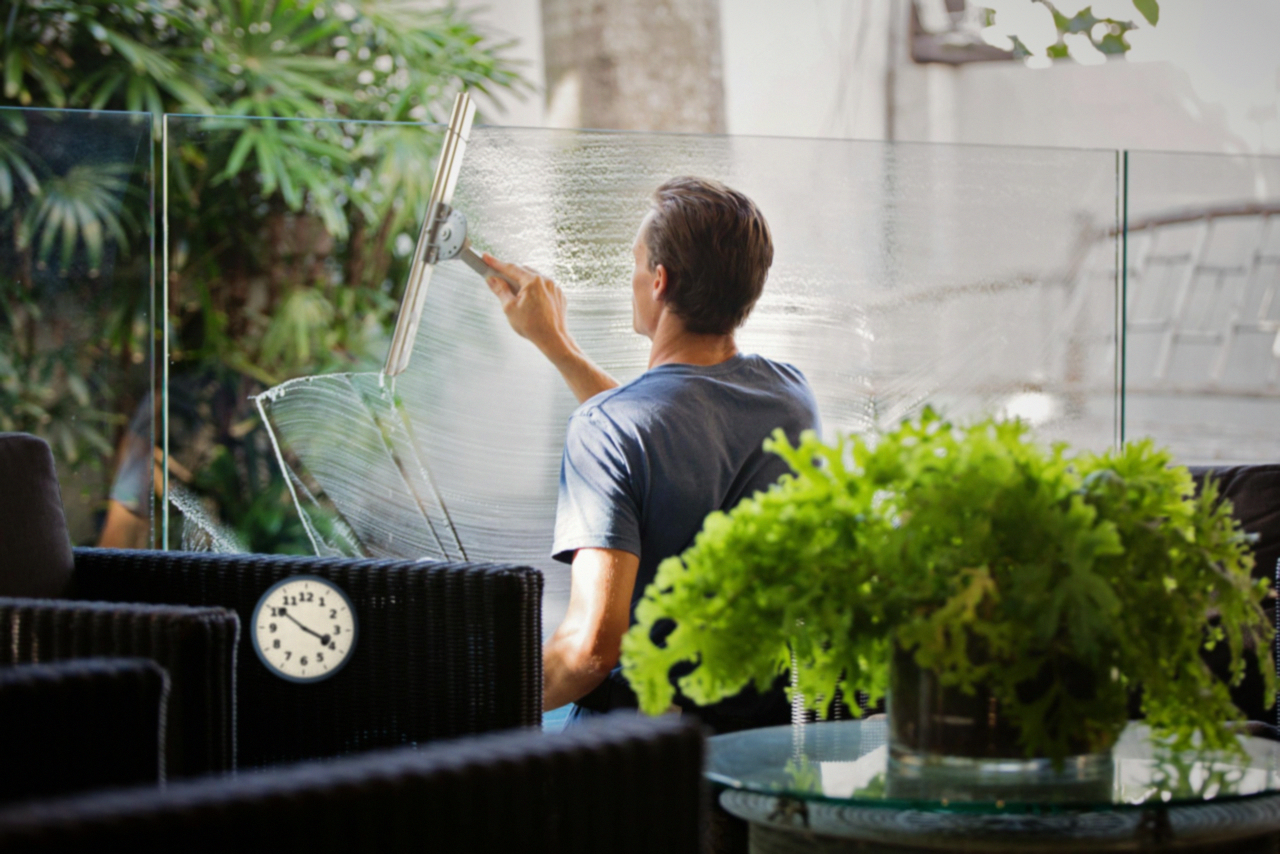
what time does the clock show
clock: 3:51
